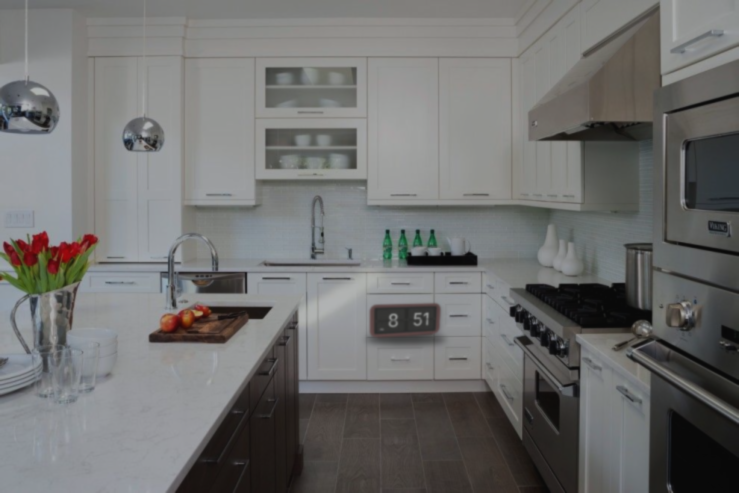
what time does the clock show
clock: 8:51
